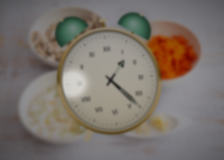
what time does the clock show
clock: 1:23
